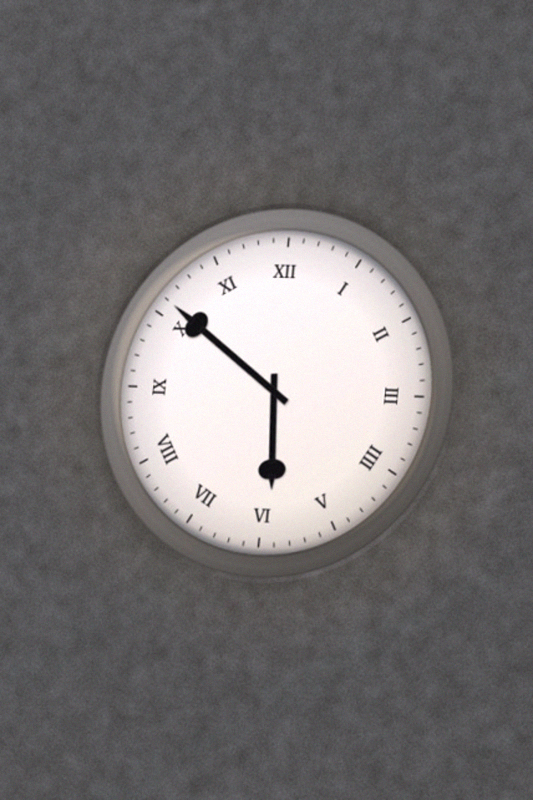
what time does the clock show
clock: 5:51
